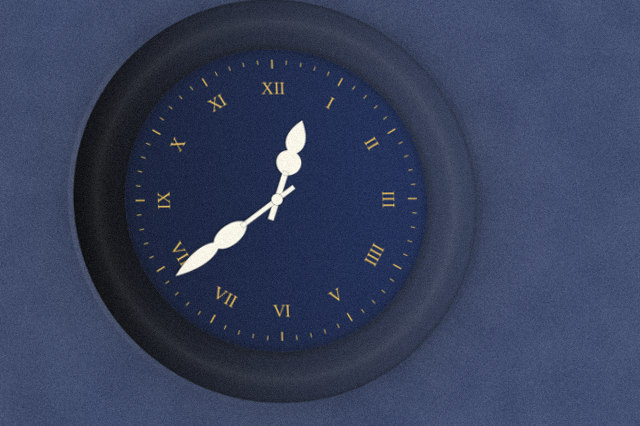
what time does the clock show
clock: 12:39
